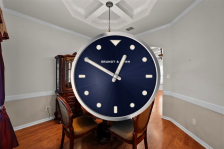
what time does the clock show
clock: 12:50
